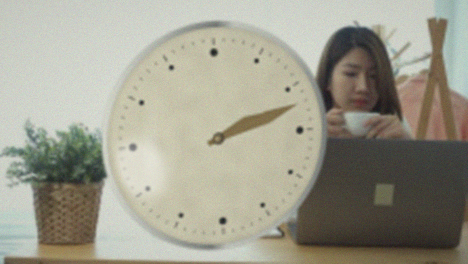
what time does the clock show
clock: 2:12
